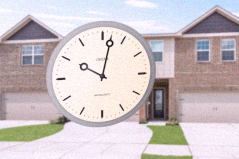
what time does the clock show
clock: 10:02
